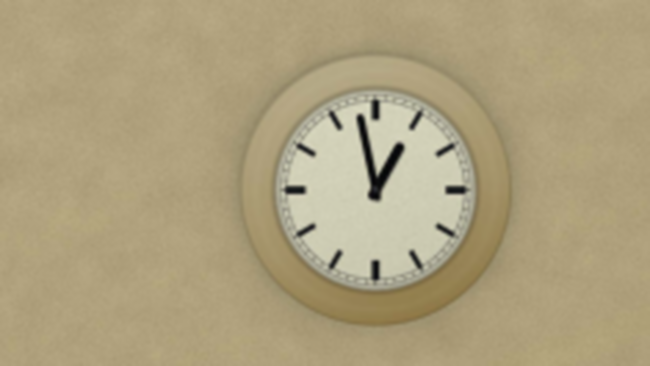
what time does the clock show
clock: 12:58
